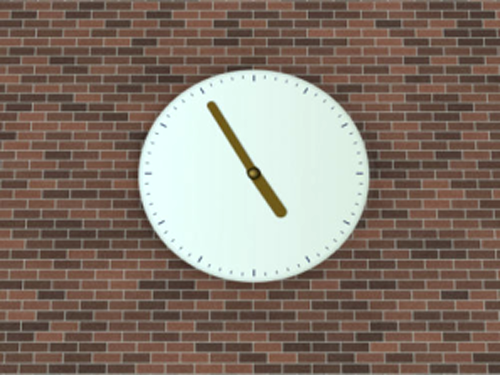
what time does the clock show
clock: 4:55
